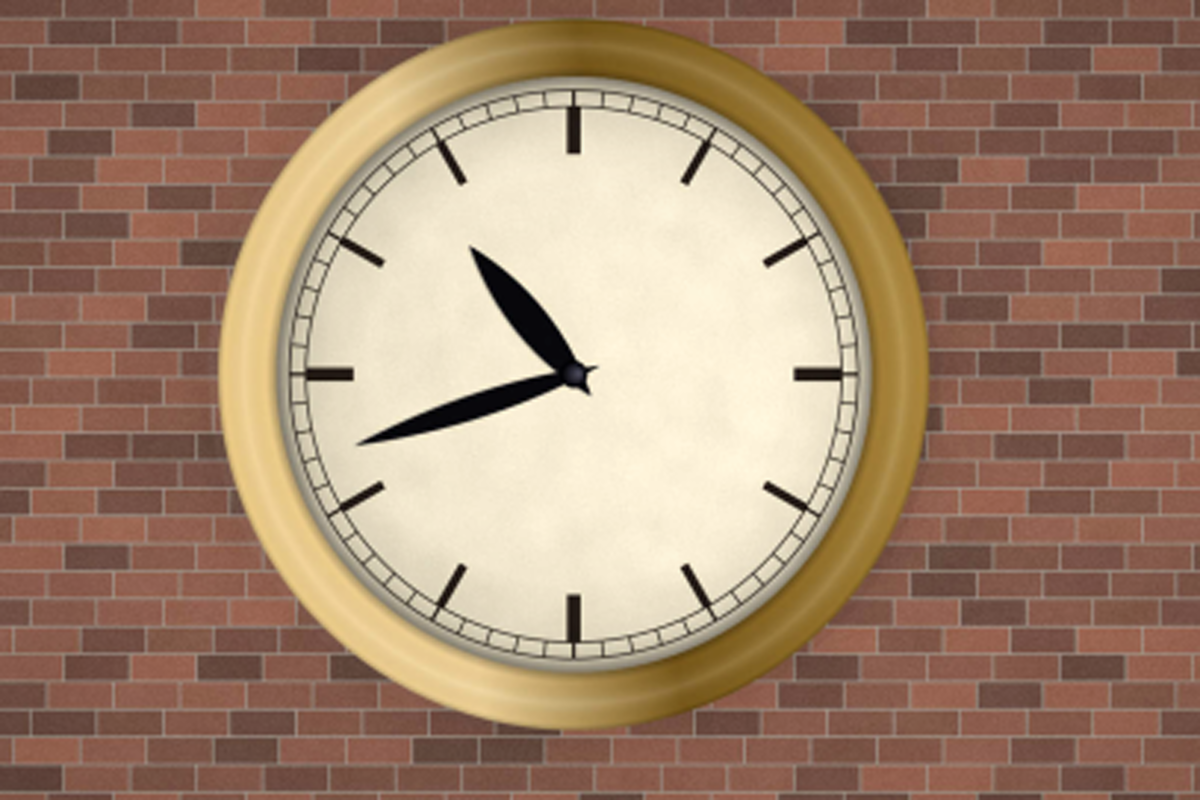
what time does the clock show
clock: 10:42
